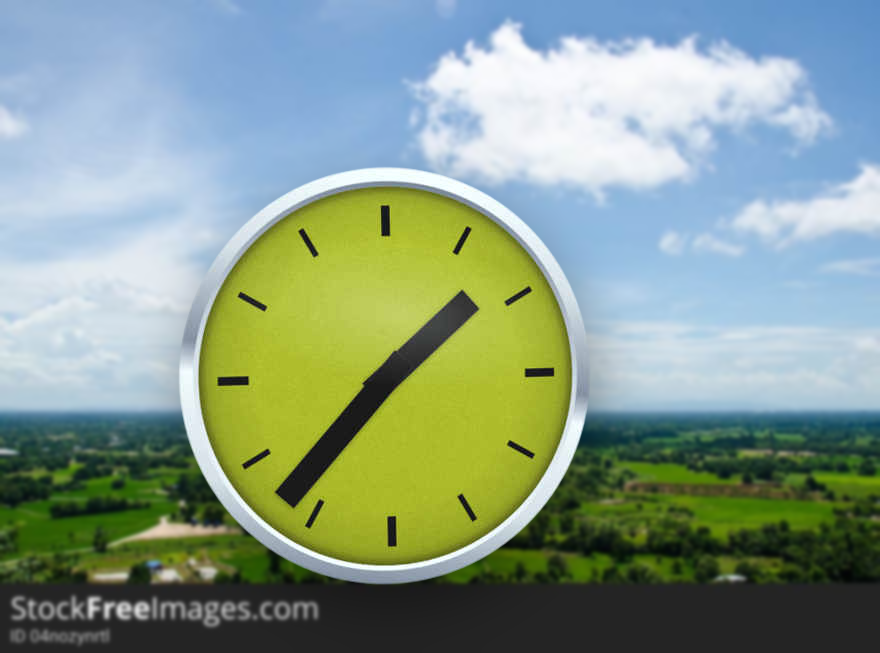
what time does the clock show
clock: 1:37
